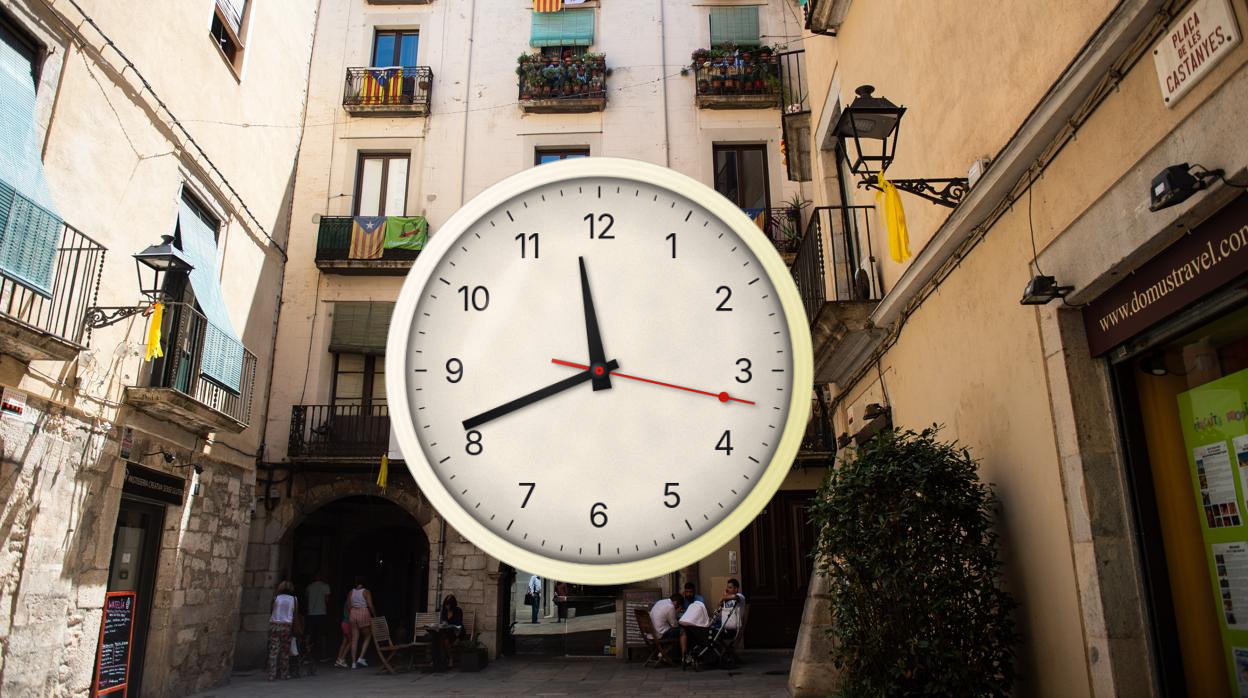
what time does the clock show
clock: 11:41:17
